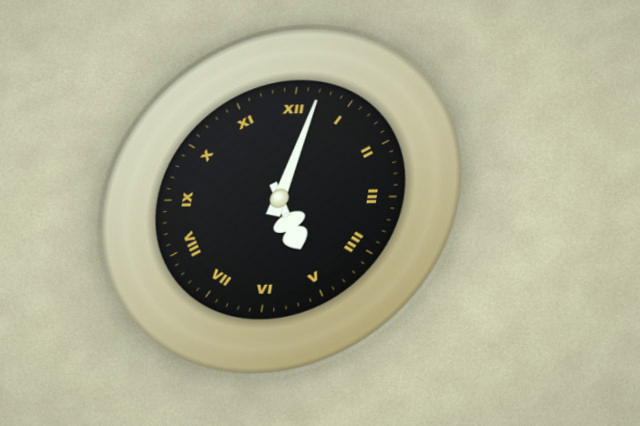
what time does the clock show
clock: 5:02
